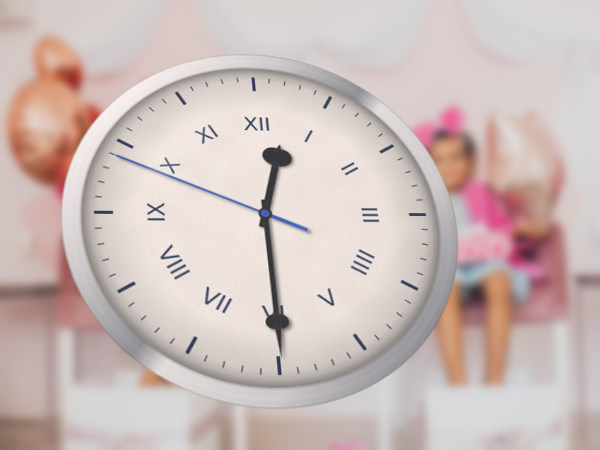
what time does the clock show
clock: 12:29:49
